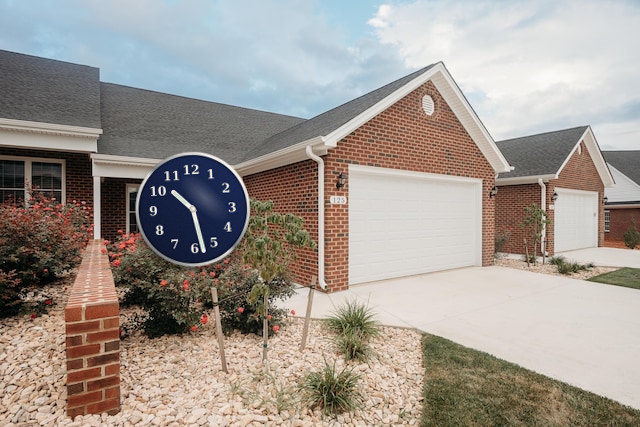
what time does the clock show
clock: 10:28
